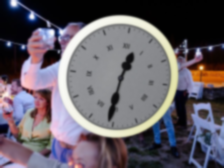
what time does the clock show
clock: 12:31
